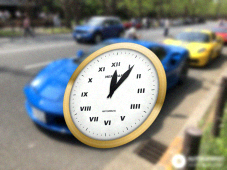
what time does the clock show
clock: 12:06
